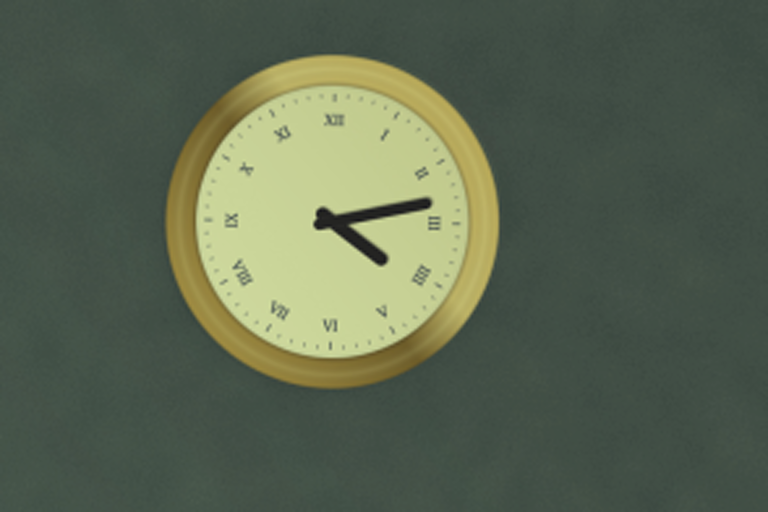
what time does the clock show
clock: 4:13
